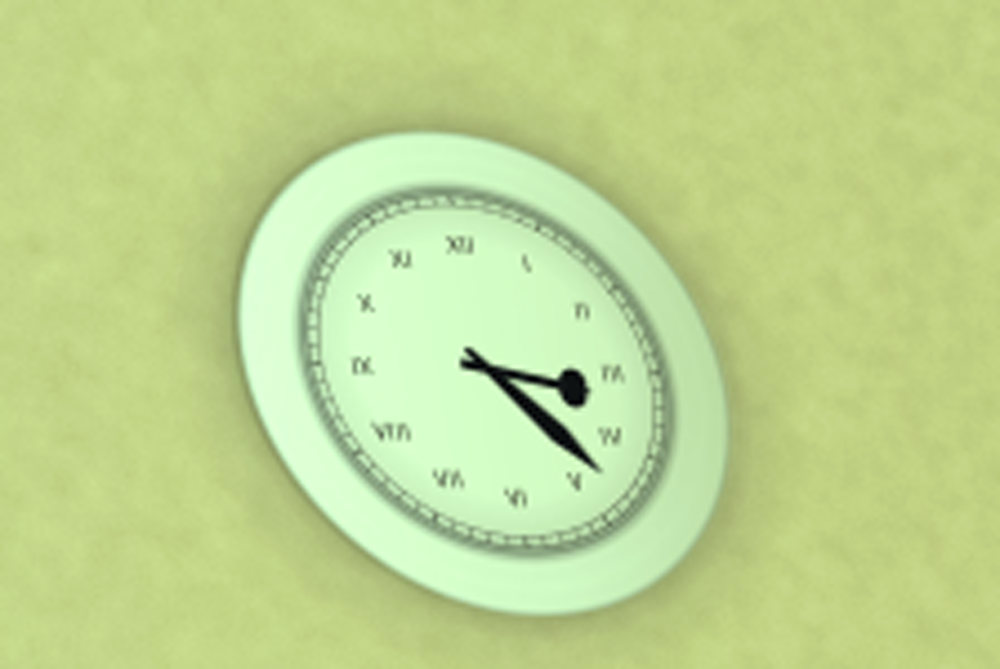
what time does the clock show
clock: 3:23
